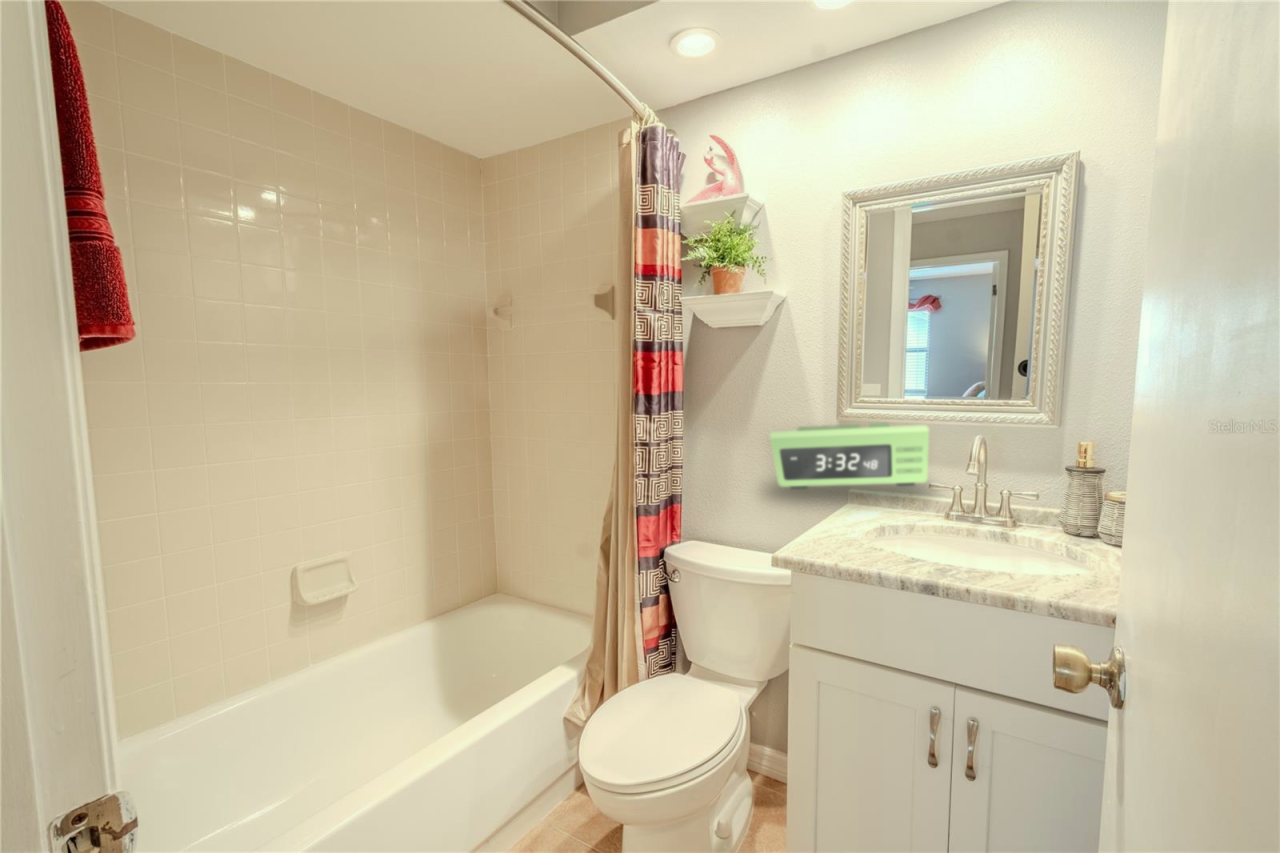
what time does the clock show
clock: 3:32
